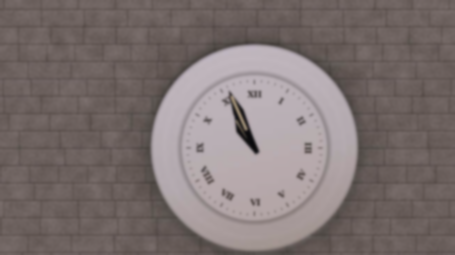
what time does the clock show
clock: 10:56
